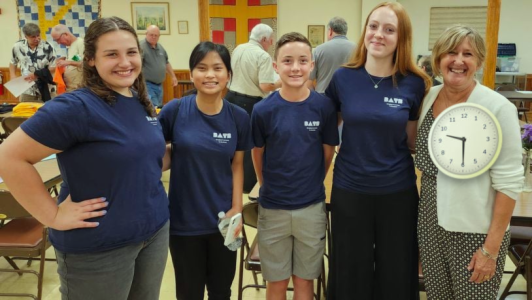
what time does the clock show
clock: 9:30
